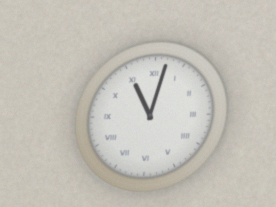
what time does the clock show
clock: 11:02
